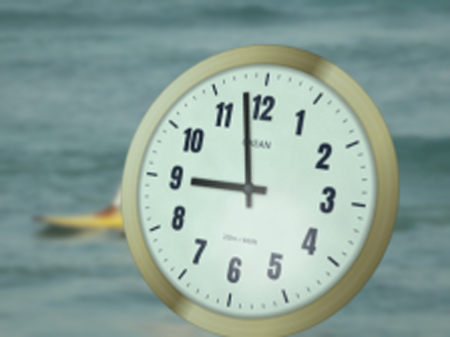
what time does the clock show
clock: 8:58
